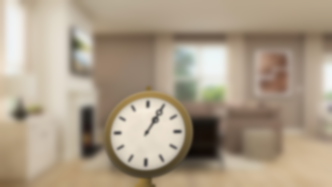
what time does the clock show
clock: 1:05
